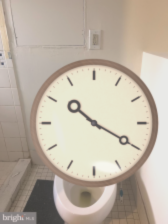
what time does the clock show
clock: 10:20
